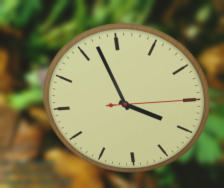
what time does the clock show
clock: 3:57:15
